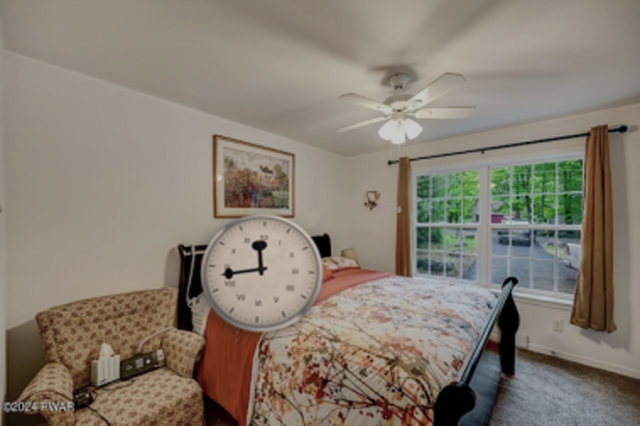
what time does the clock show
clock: 11:43
